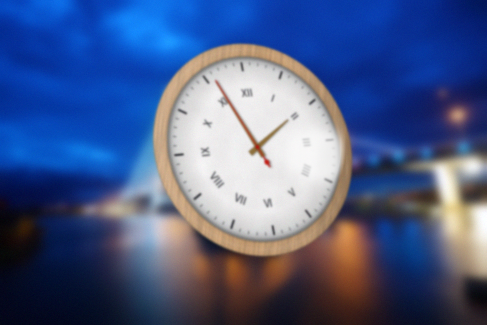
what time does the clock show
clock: 1:55:56
